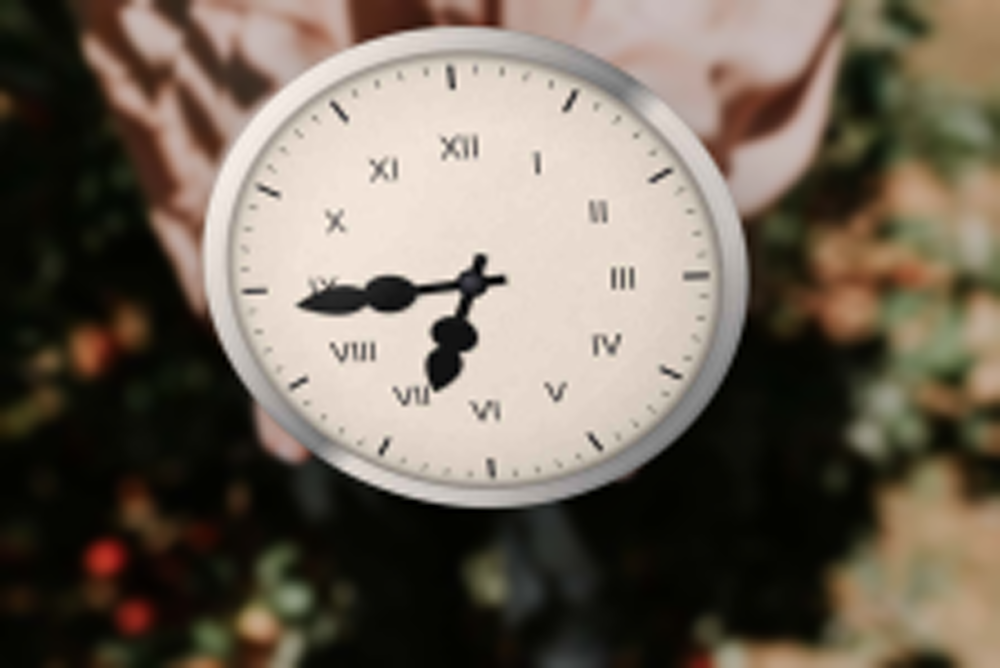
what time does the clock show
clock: 6:44
